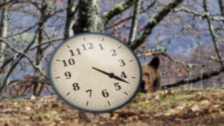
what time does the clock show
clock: 4:22
